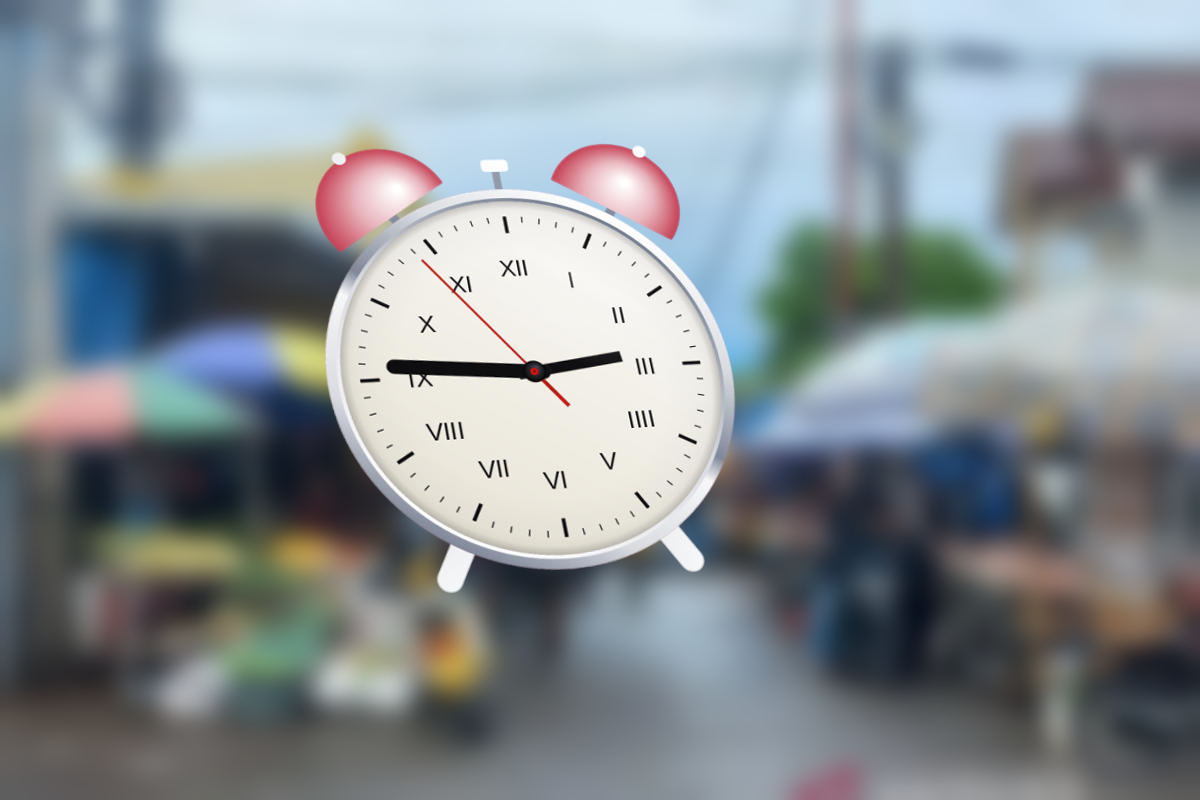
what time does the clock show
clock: 2:45:54
